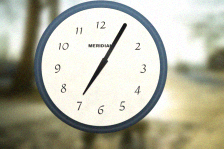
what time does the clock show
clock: 7:05
